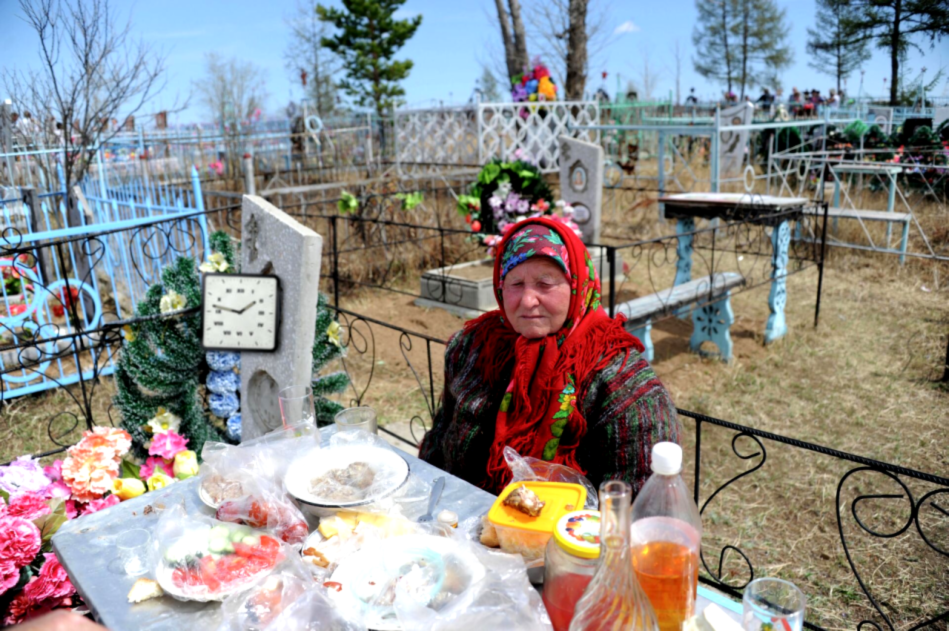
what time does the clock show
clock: 1:47
